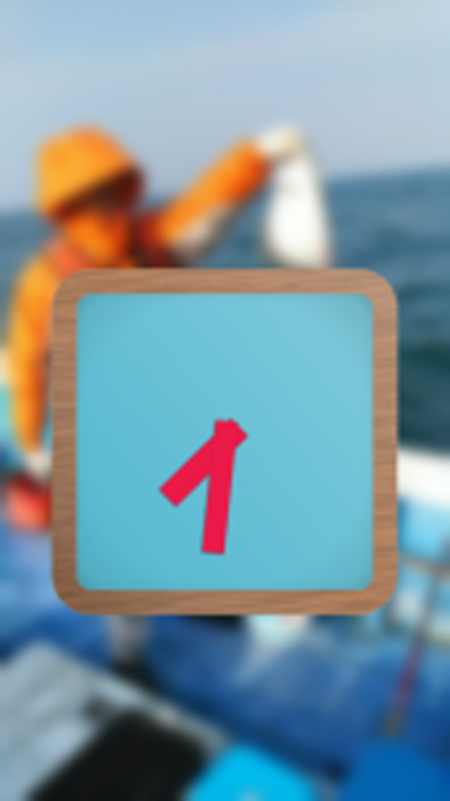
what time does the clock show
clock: 7:31
